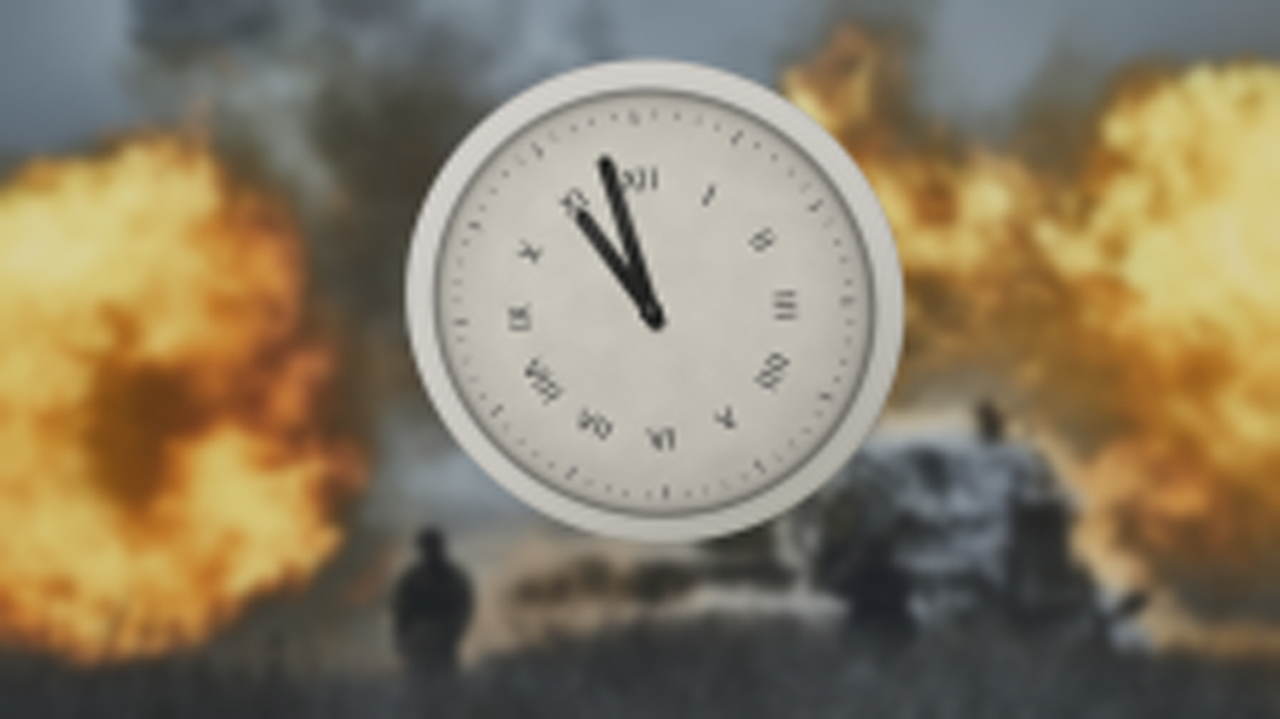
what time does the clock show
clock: 10:58
